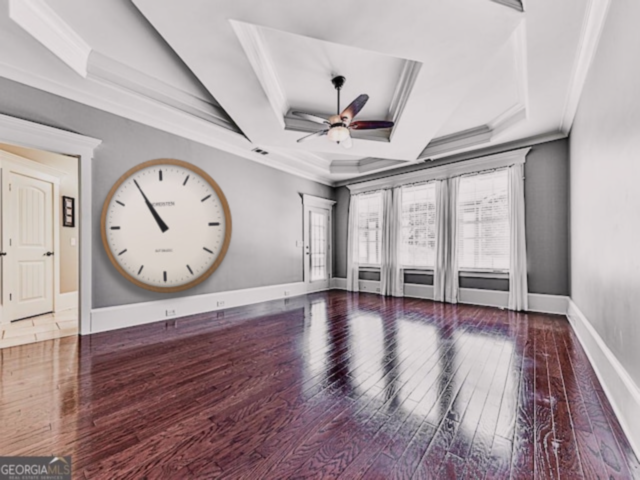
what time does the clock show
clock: 10:55
